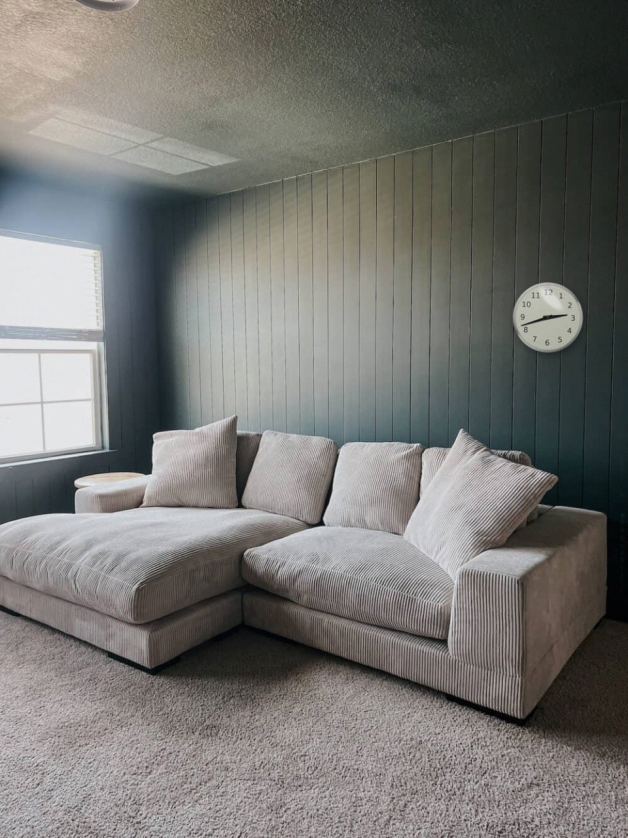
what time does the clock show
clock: 2:42
